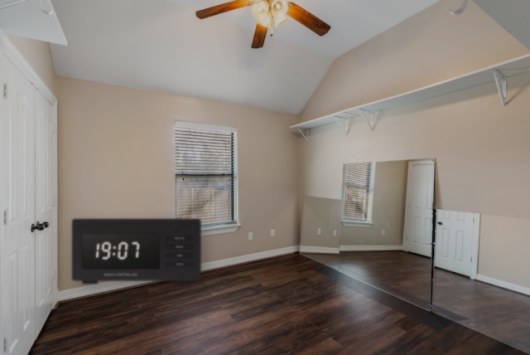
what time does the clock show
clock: 19:07
